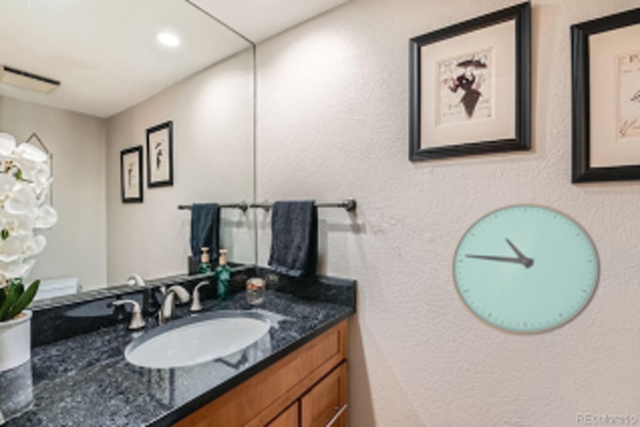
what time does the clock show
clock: 10:46
